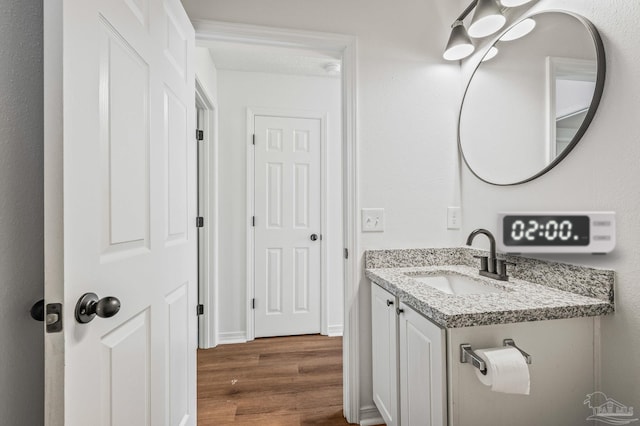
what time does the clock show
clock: 2:00
